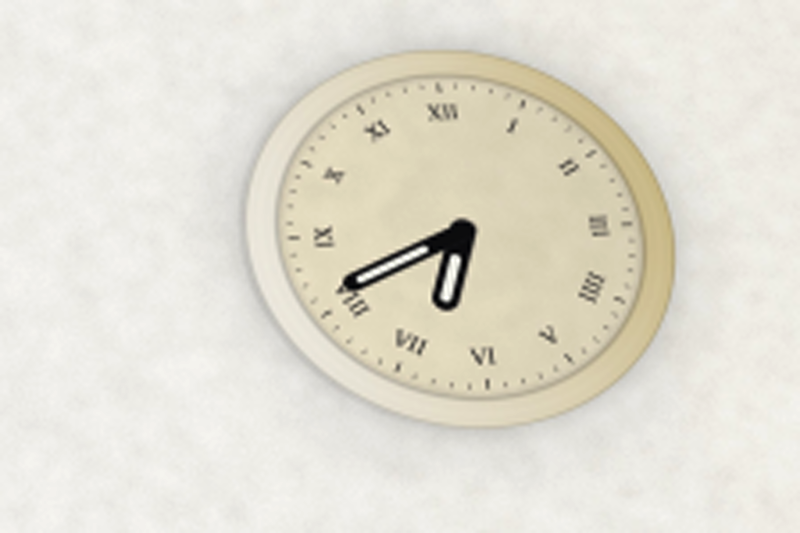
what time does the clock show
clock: 6:41
